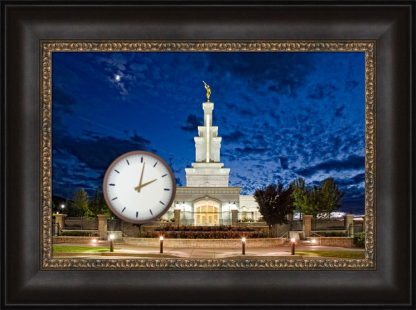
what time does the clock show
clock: 2:01
